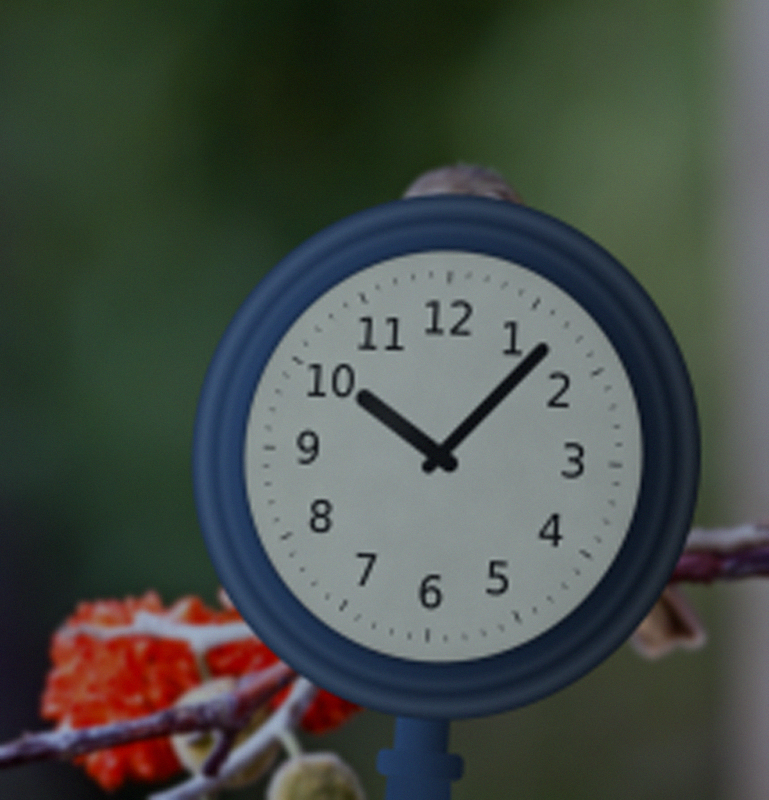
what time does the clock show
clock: 10:07
